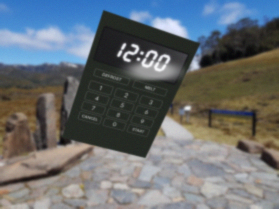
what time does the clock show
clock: 12:00
